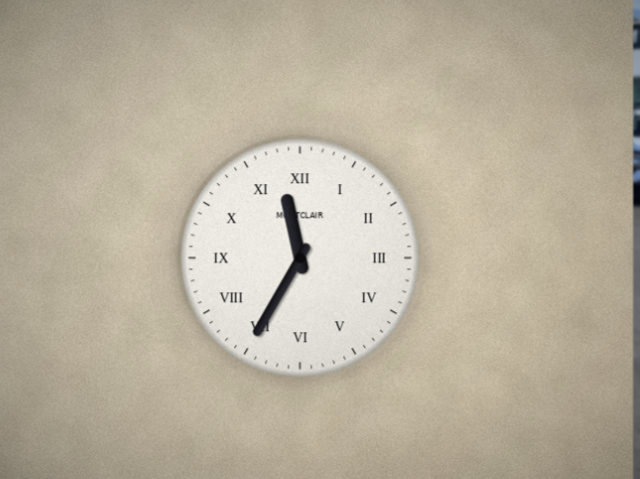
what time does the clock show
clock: 11:35
